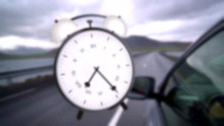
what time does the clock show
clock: 7:24
